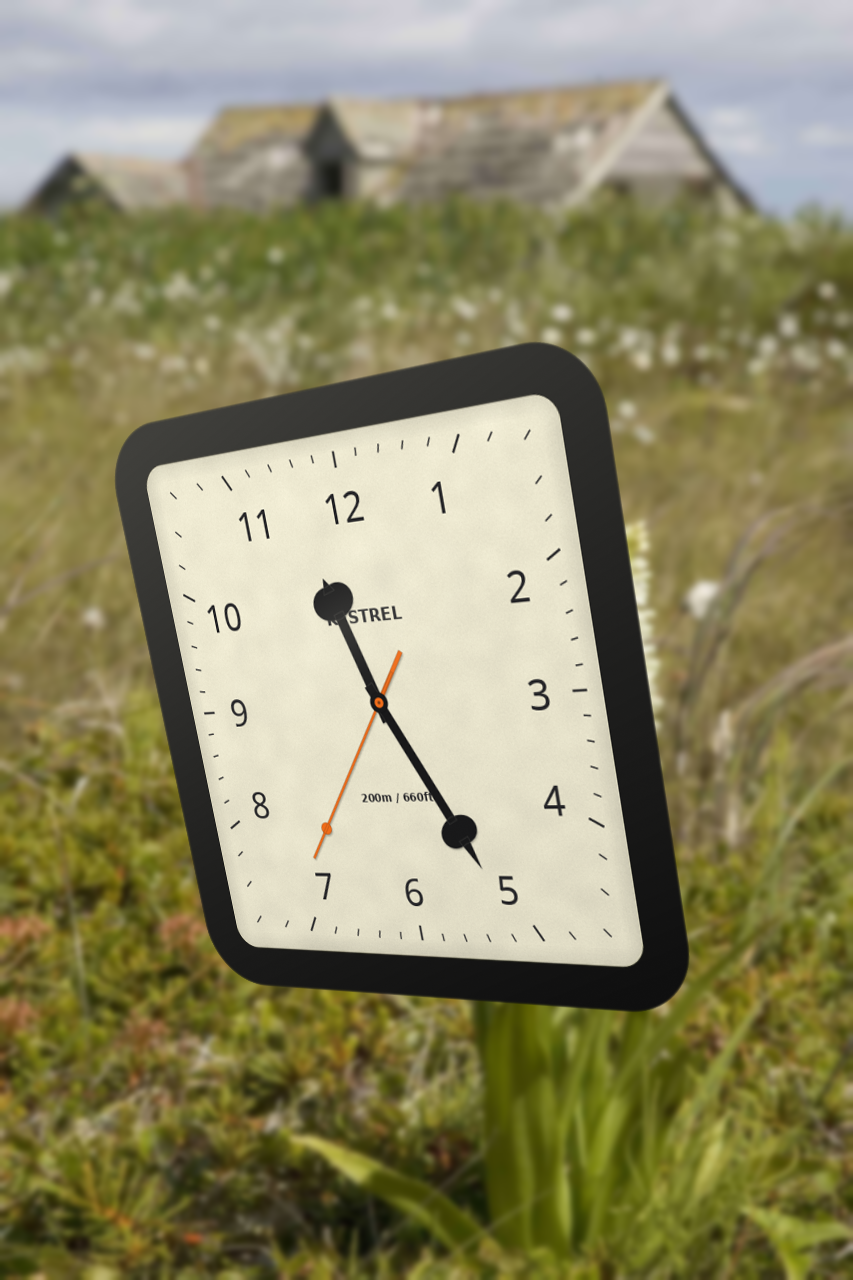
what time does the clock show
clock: 11:25:36
